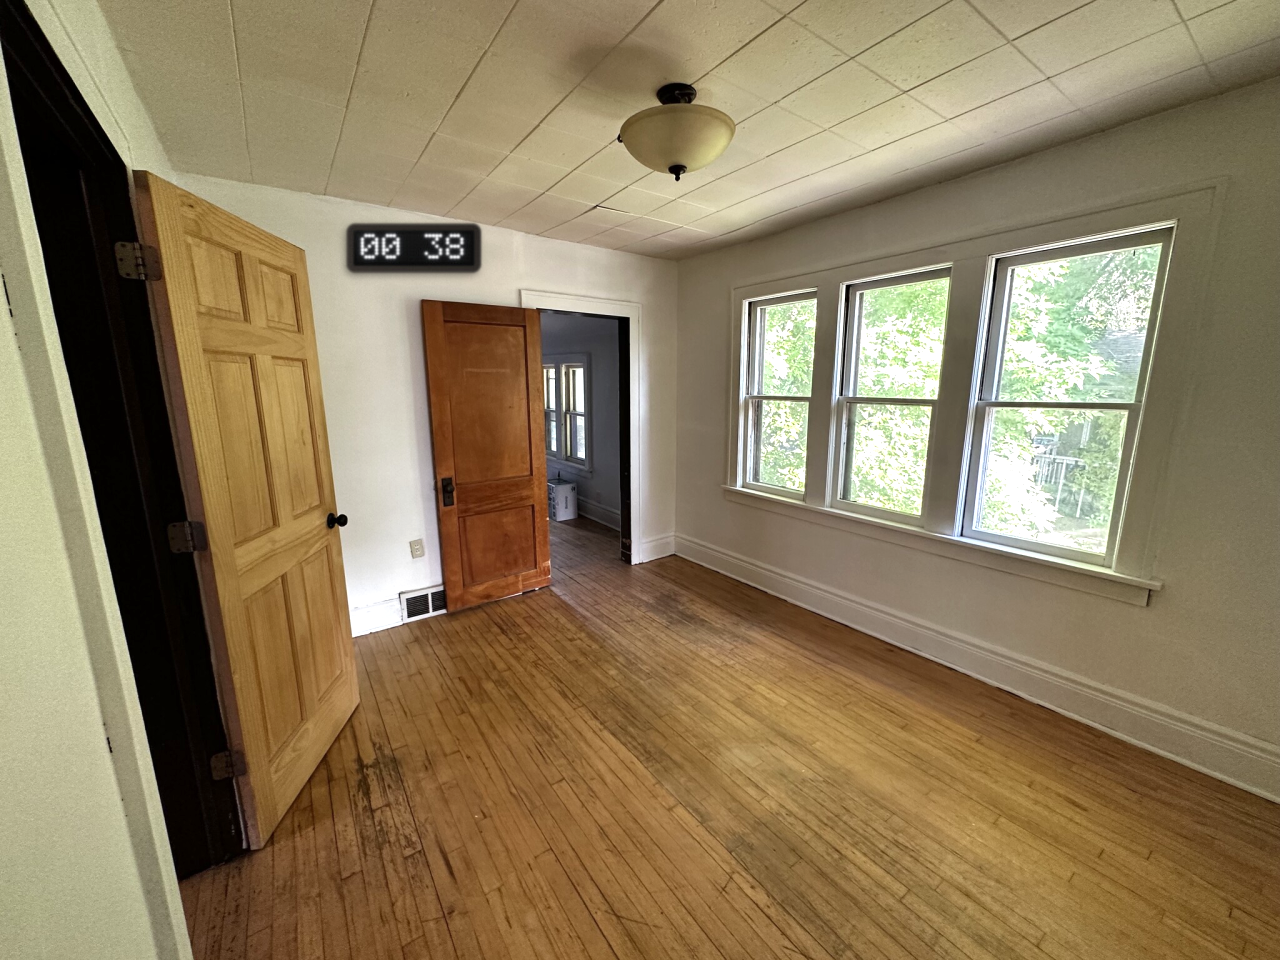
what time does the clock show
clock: 0:38
